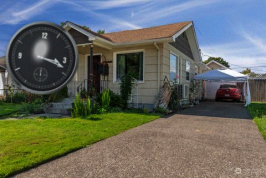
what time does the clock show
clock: 3:18
